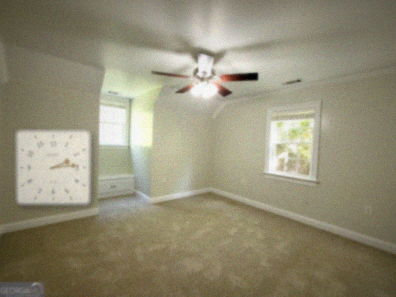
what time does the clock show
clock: 2:14
